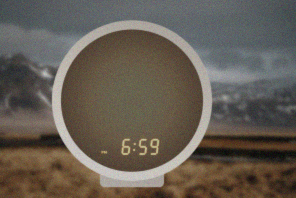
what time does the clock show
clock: 6:59
